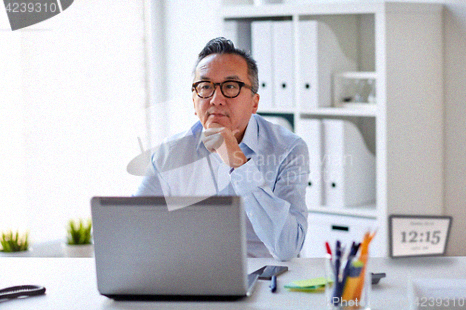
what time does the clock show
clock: 12:15
